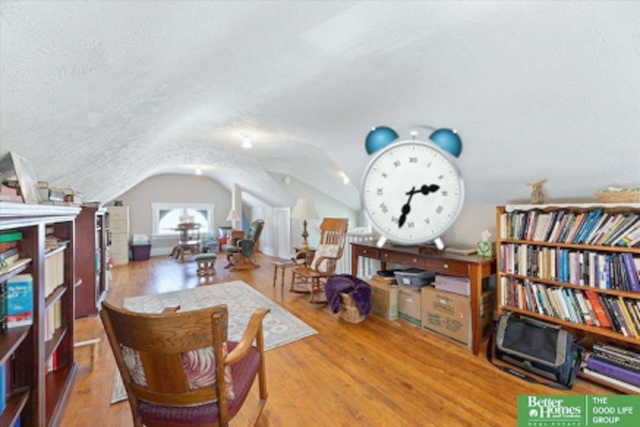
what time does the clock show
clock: 2:33
